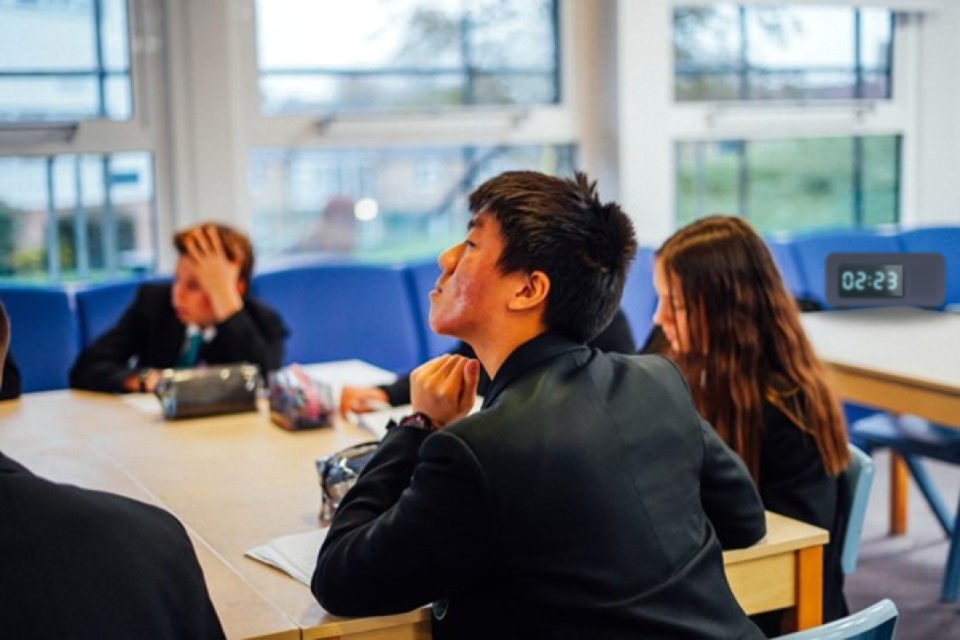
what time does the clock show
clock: 2:23
